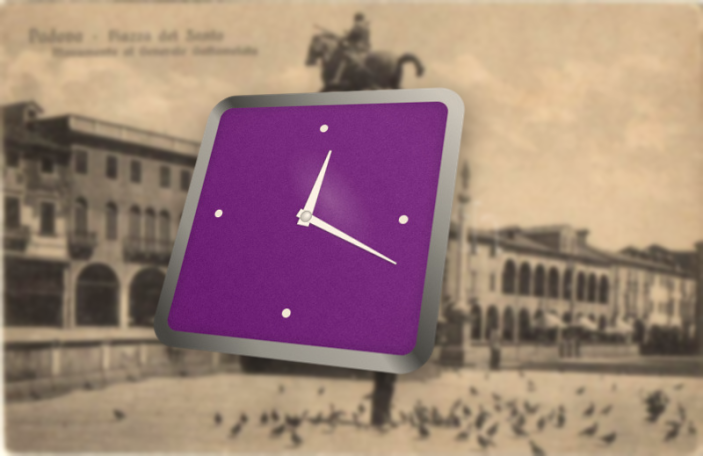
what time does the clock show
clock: 12:19
